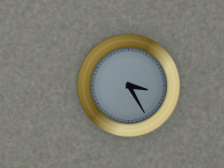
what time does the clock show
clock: 3:25
